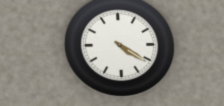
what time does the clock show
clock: 4:21
